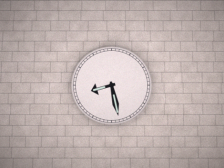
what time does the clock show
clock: 8:28
